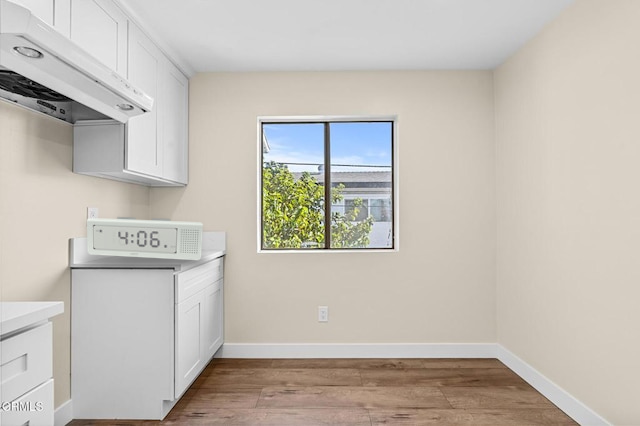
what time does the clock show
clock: 4:06
